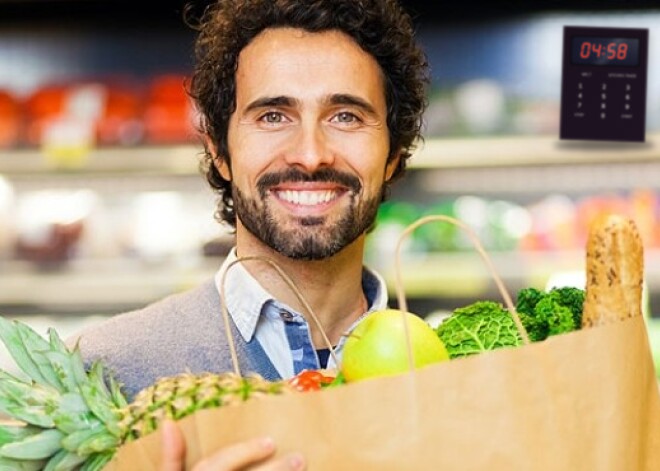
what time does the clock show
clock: 4:58
